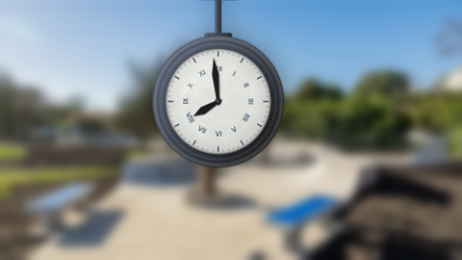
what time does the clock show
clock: 7:59
